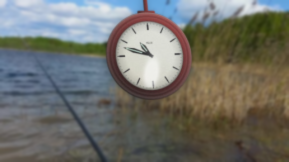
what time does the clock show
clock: 10:48
